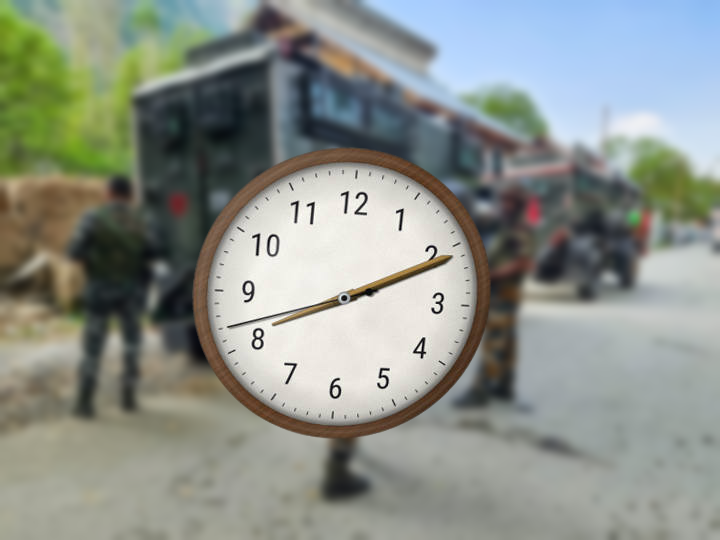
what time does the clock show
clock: 8:10:42
